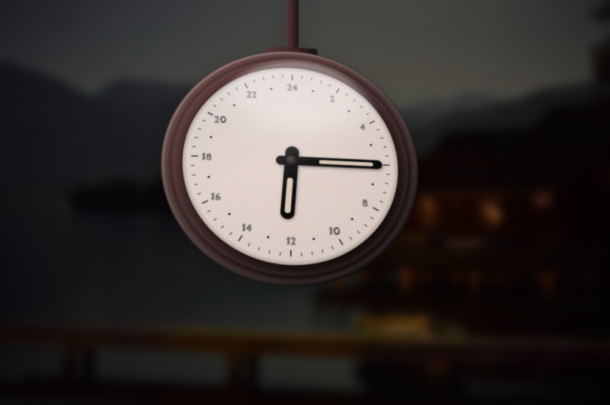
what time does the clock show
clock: 12:15
